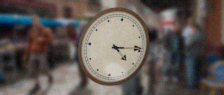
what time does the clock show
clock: 4:14
